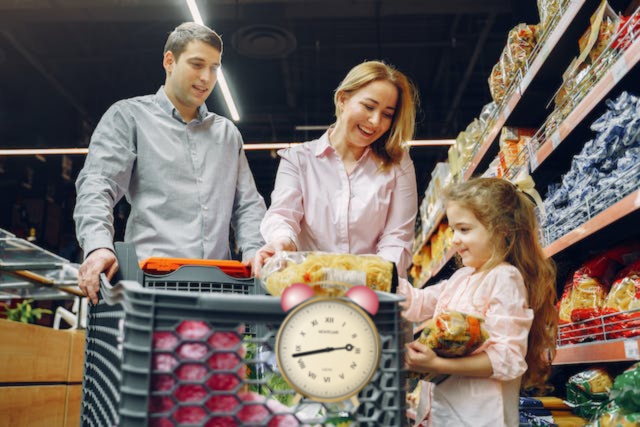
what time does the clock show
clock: 2:43
